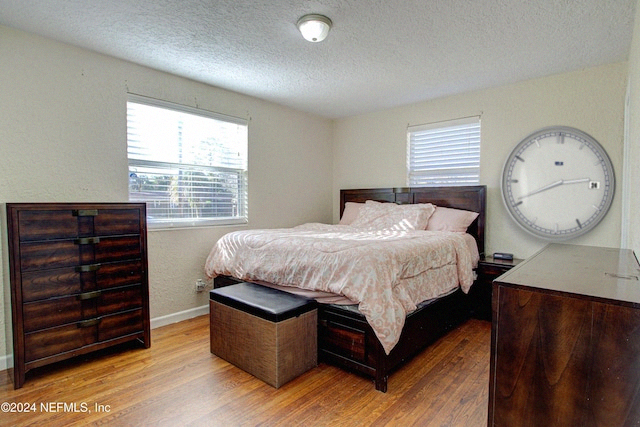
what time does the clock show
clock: 2:41
